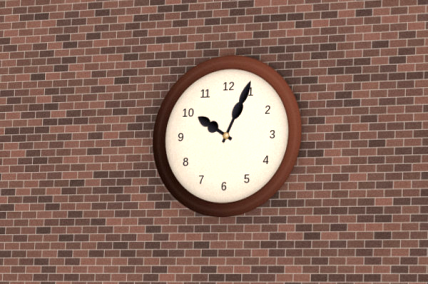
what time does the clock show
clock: 10:04
